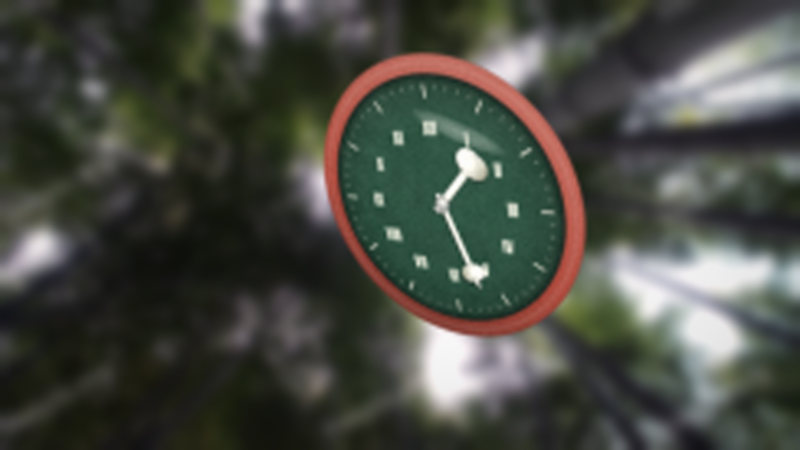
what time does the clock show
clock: 1:27
